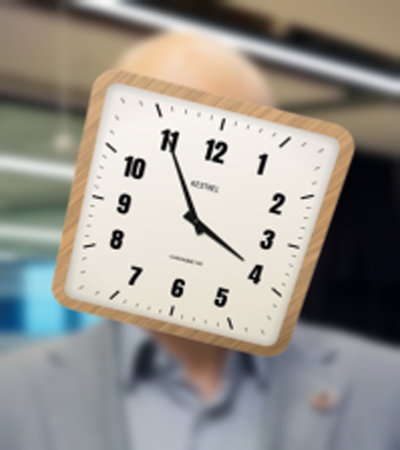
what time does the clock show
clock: 3:55
